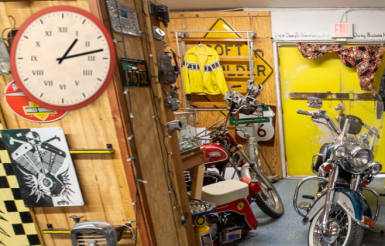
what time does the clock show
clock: 1:13
